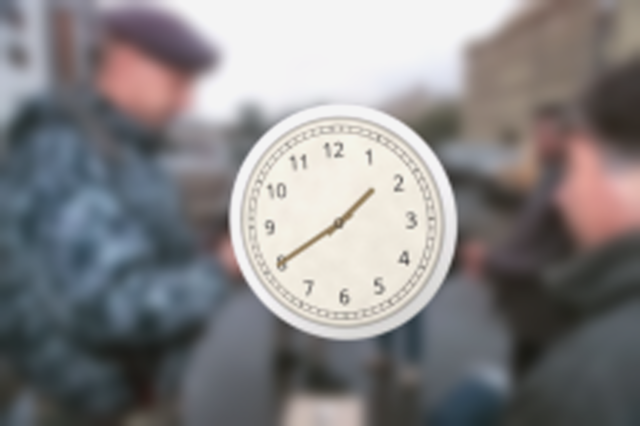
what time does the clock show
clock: 1:40
